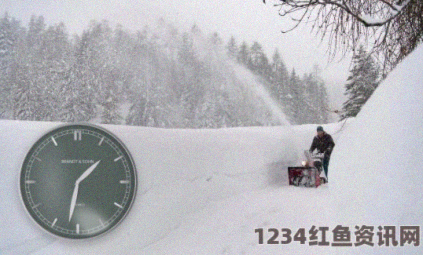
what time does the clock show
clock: 1:32
